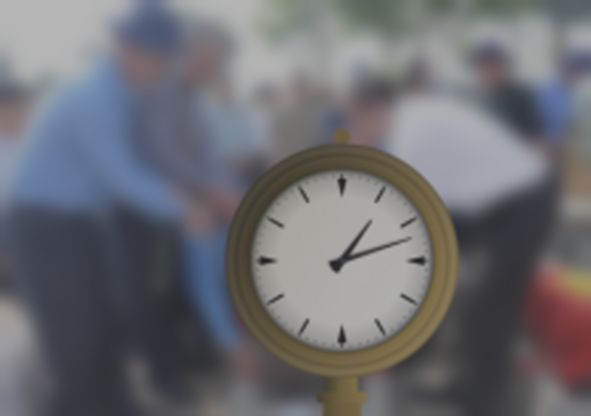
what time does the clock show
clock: 1:12
